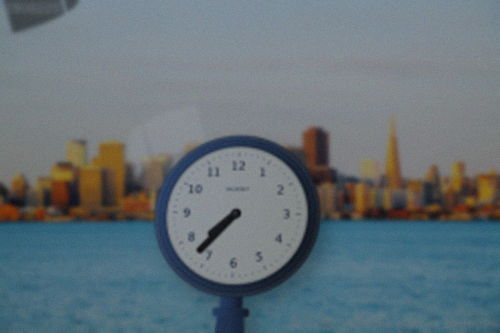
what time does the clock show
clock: 7:37
